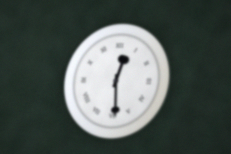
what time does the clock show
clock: 12:29
